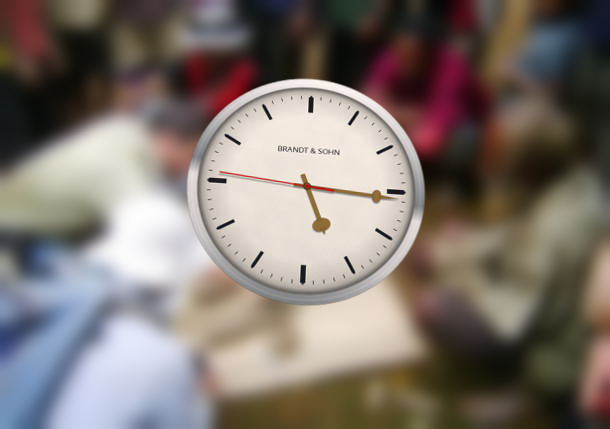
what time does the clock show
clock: 5:15:46
